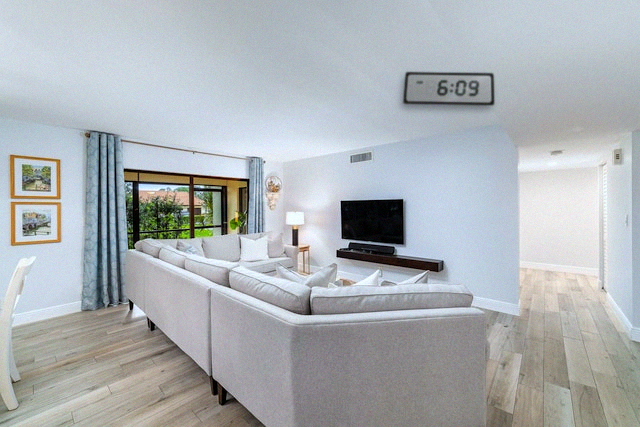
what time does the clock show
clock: 6:09
